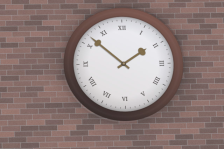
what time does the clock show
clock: 1:52
